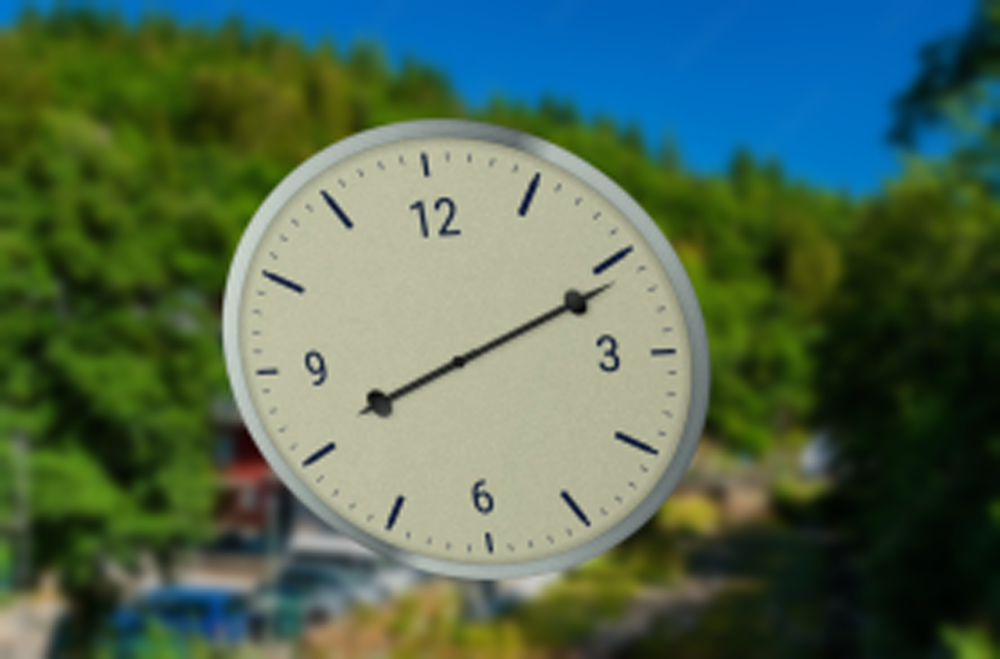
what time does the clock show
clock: 8:11
